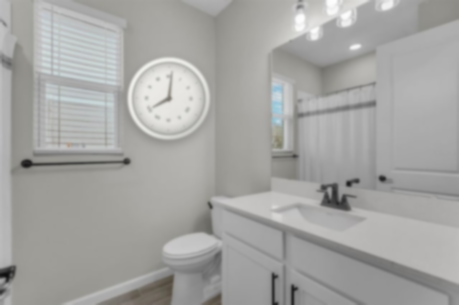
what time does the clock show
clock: 8:01
